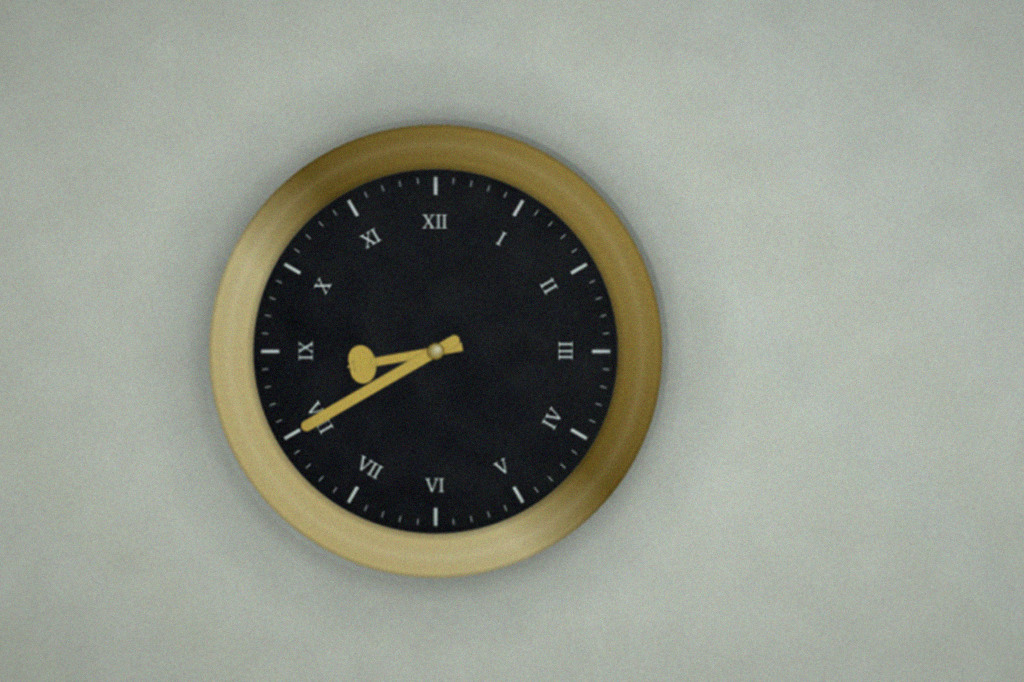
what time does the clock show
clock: 8:40
